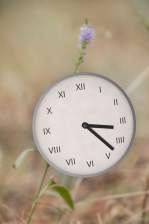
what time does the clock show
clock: 3:23
